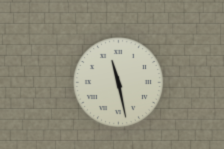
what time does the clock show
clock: 11:28
